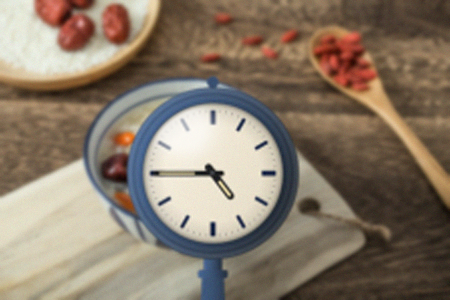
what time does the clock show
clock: 4:45
